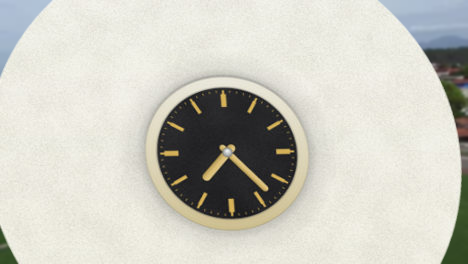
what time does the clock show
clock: 7:23
